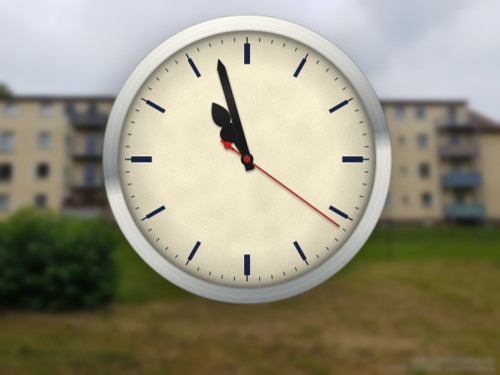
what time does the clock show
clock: 10:57:21
